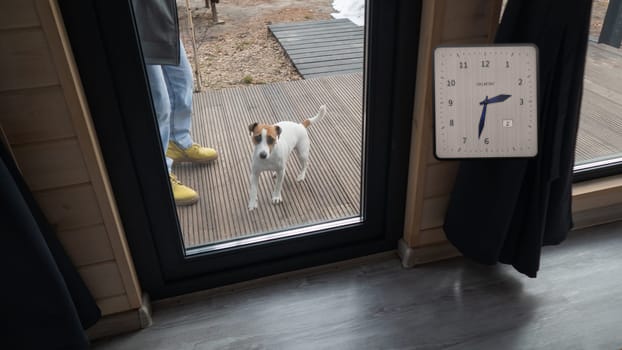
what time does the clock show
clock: 2:32
